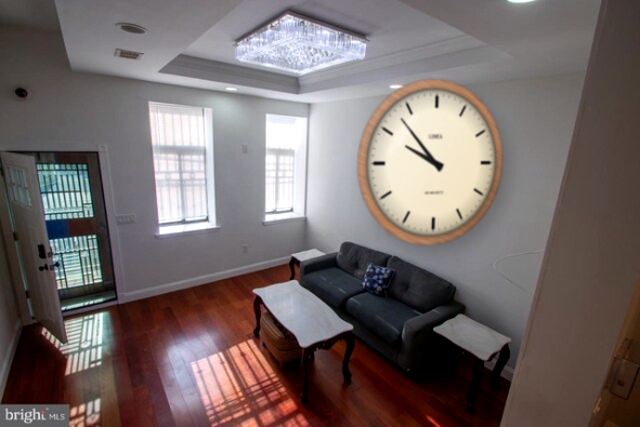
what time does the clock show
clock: 9:53
